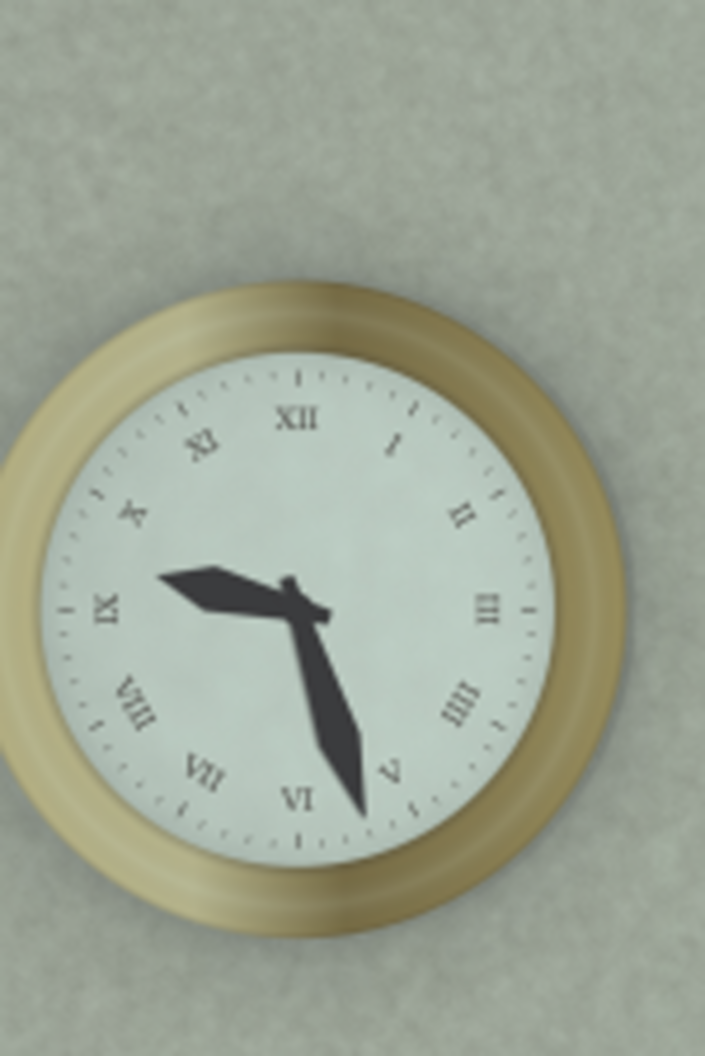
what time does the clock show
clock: 9:27
